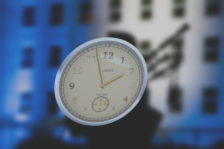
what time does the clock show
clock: 1:57
